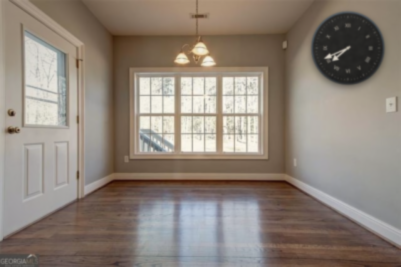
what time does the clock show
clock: 7:41
